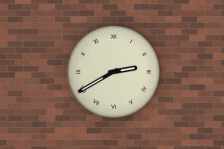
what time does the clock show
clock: 2:40
